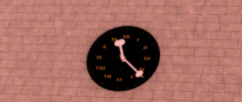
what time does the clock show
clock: 11:22
